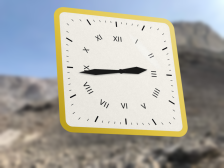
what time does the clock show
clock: 2:44
